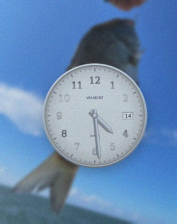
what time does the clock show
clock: 4:29
